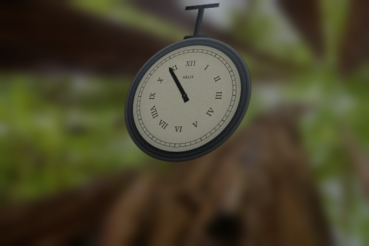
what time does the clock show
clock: 10:54
